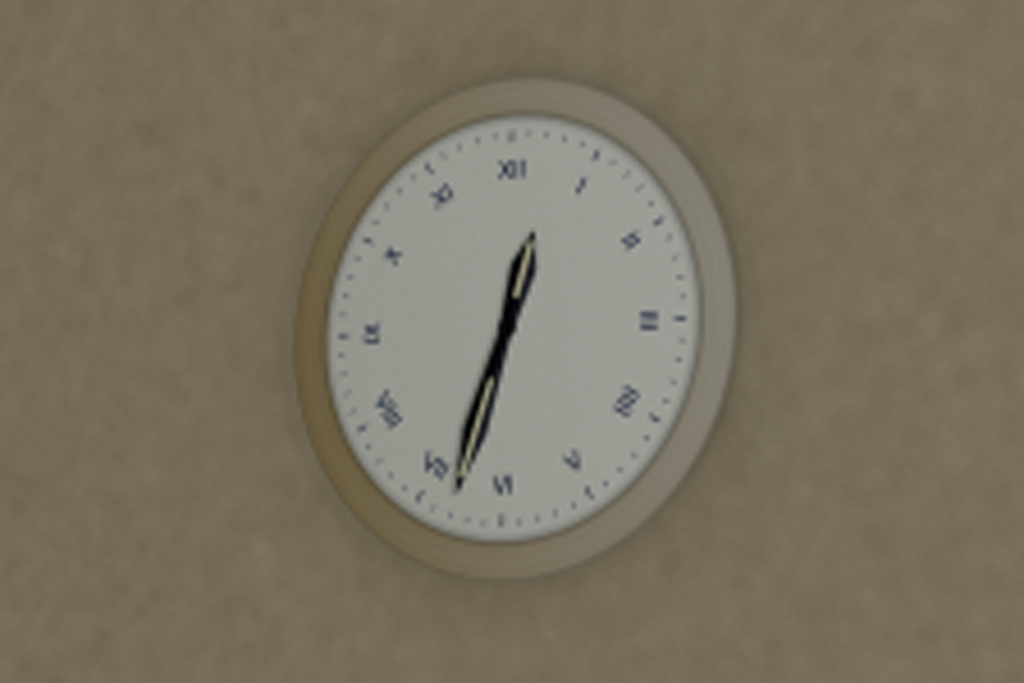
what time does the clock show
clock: 12:33
